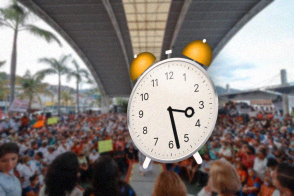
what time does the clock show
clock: 3:28
